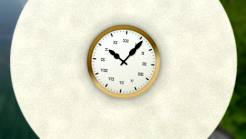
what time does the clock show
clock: 10:06
